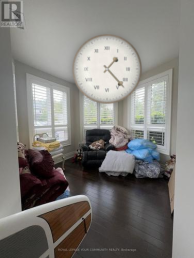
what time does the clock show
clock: 1:23
